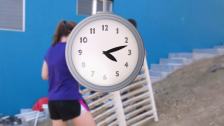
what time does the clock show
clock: 4:12
